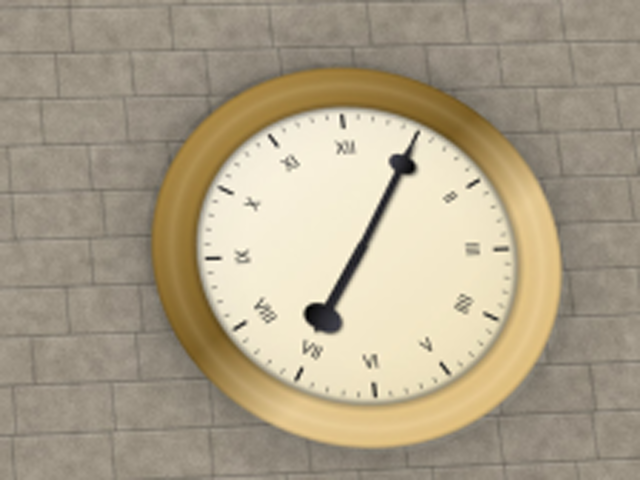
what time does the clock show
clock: 7:05
